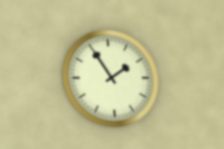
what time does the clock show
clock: 1:55
